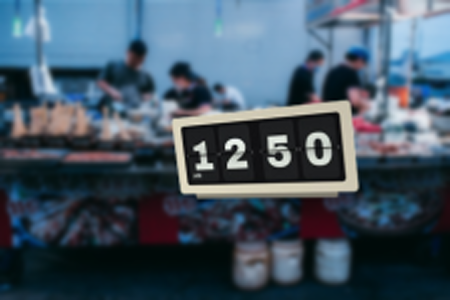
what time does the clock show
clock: 12:50
